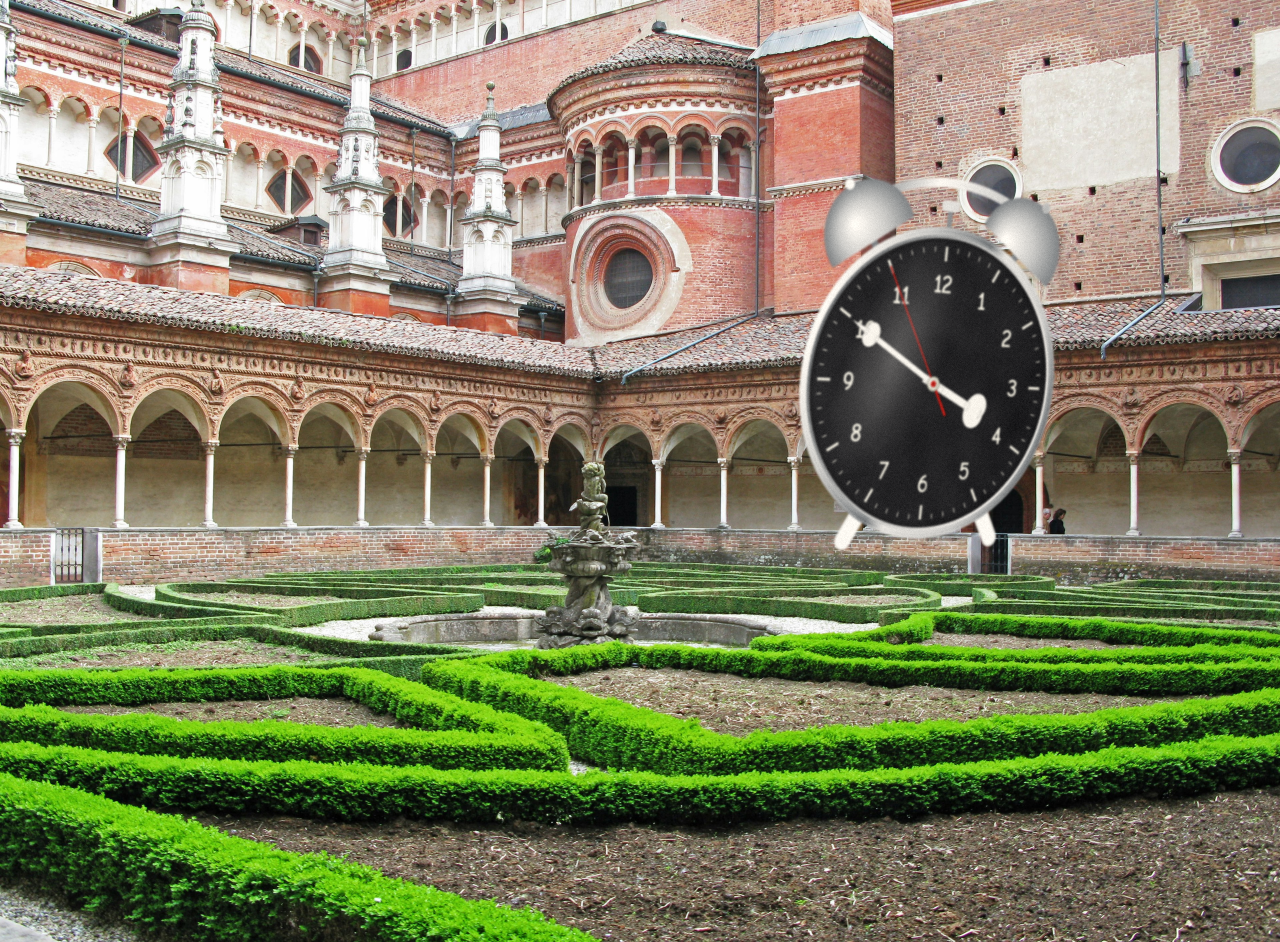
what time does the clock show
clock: 3:49:55
